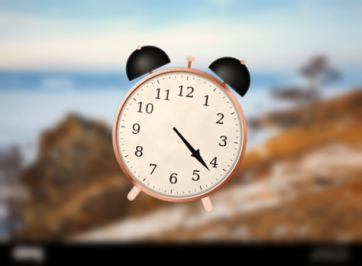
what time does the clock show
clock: 4:22
